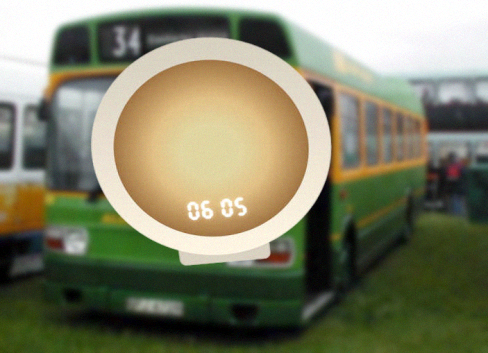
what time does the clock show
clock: 6:05
